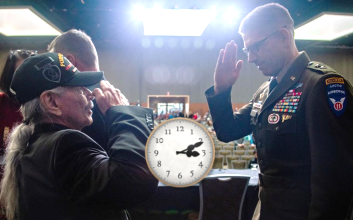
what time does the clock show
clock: 3:11
